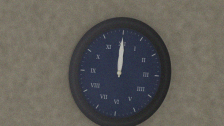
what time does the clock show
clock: 12:00
